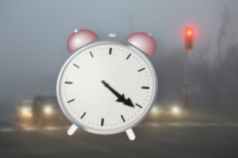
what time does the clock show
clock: 4:21
